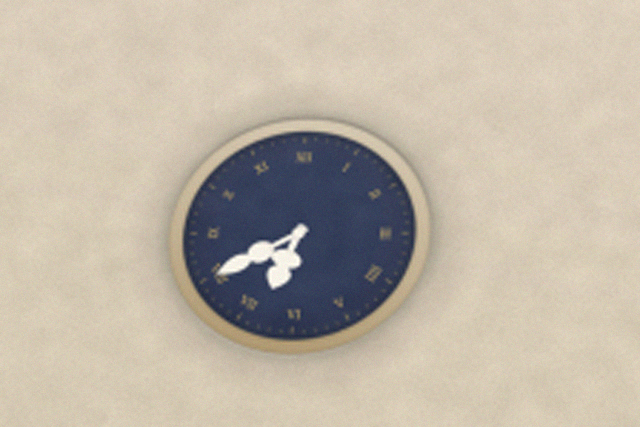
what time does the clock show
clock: 6:40
